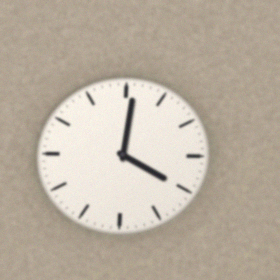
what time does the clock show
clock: 4:01
